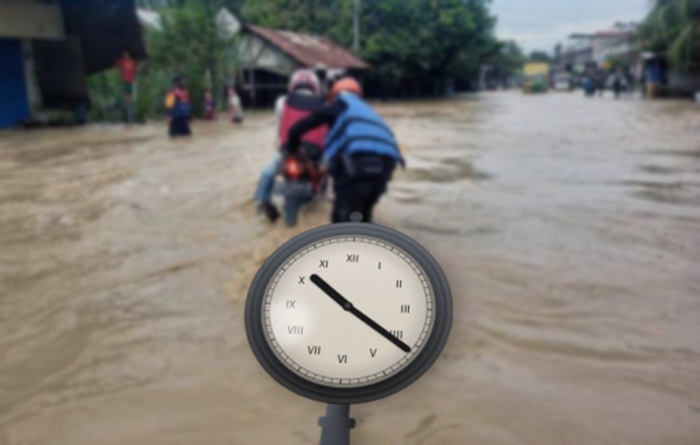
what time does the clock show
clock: 10:21
